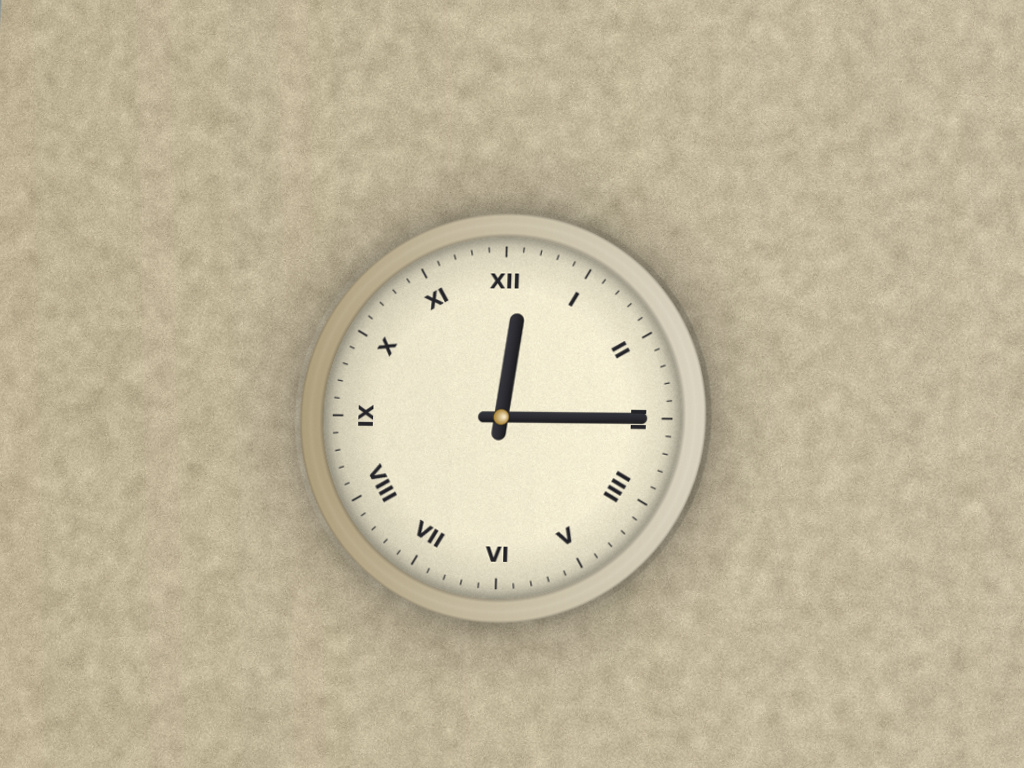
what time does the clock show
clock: 12:15
